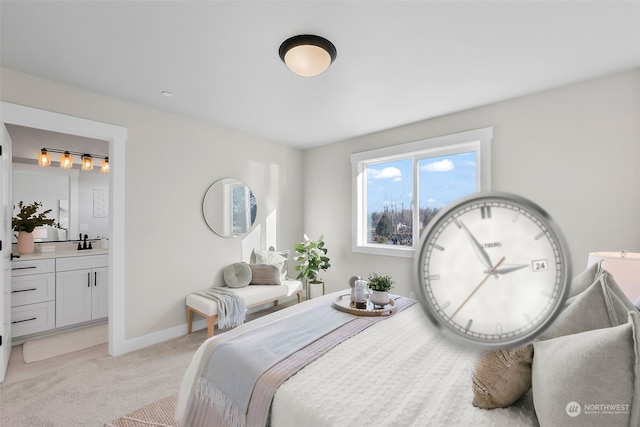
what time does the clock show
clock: 2:55:38
